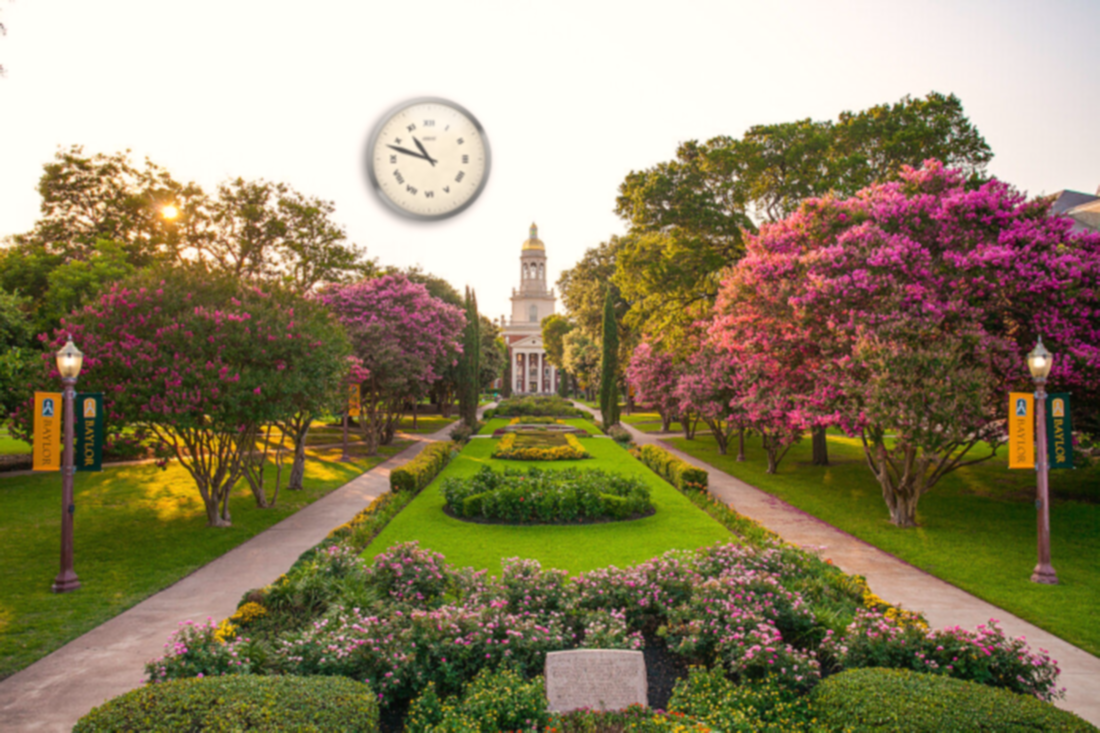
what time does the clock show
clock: 10:48
